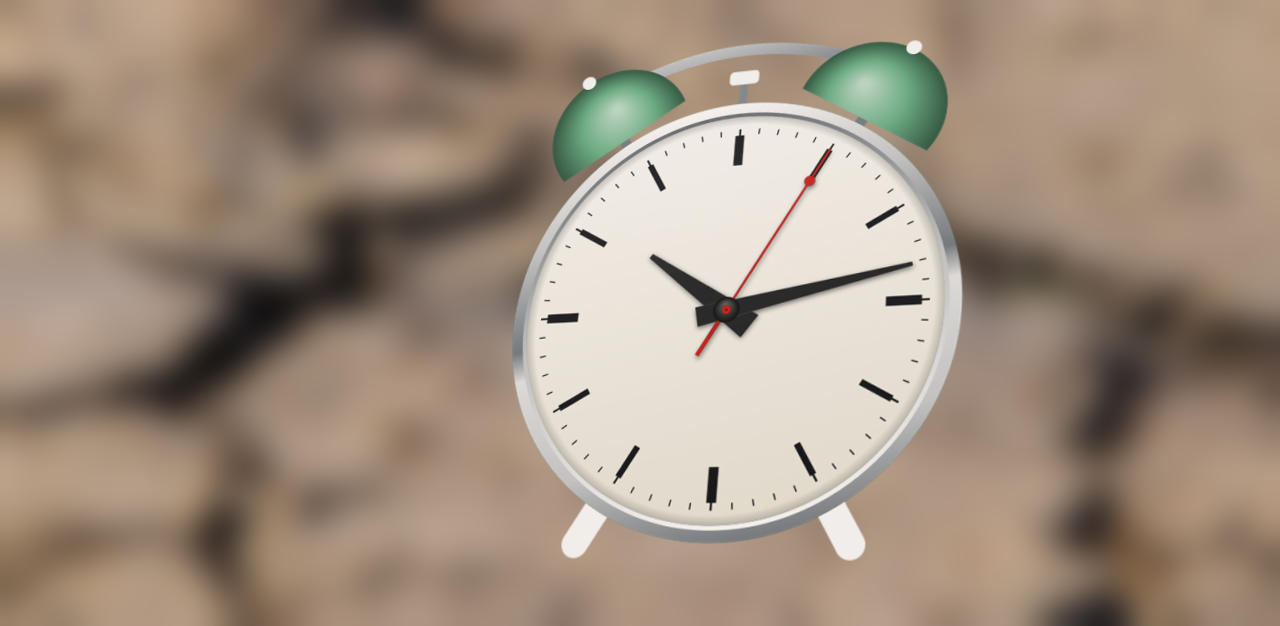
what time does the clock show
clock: 10:13:05
